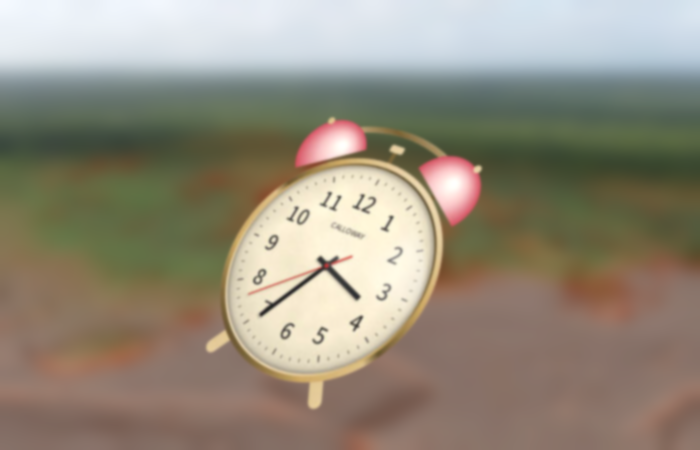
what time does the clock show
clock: 3:34:38
